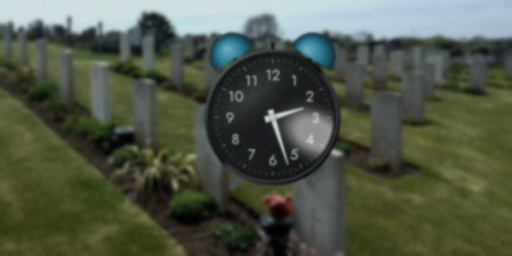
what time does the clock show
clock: 2:27
